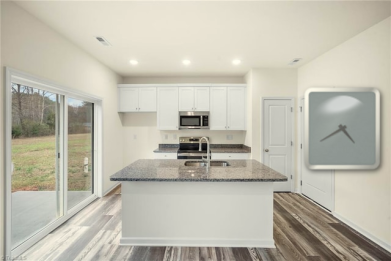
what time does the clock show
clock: 4:40
